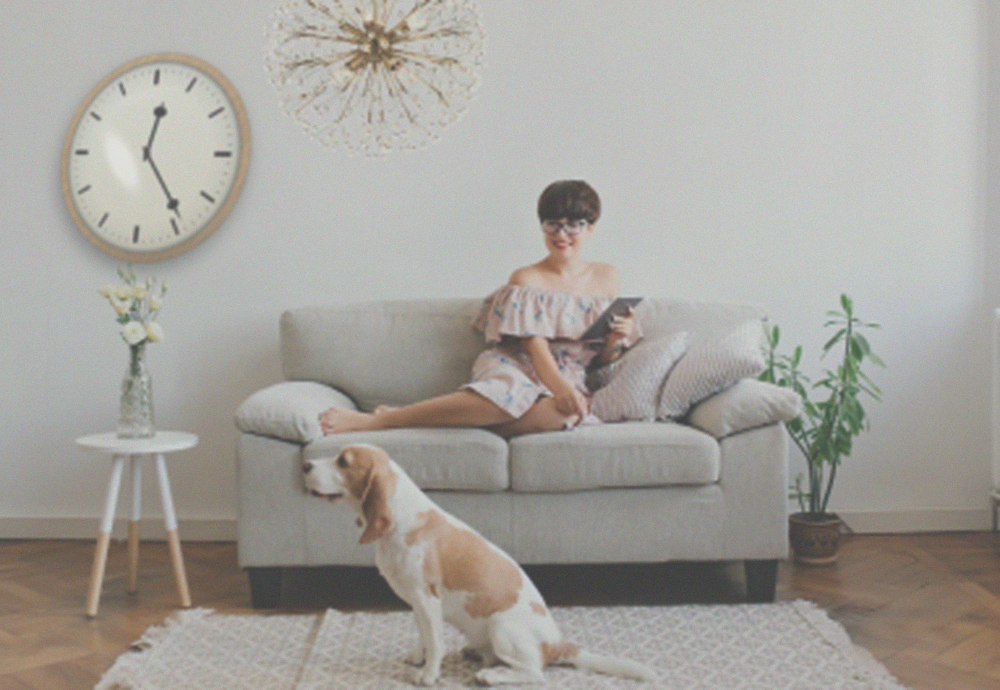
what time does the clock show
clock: 12:24
